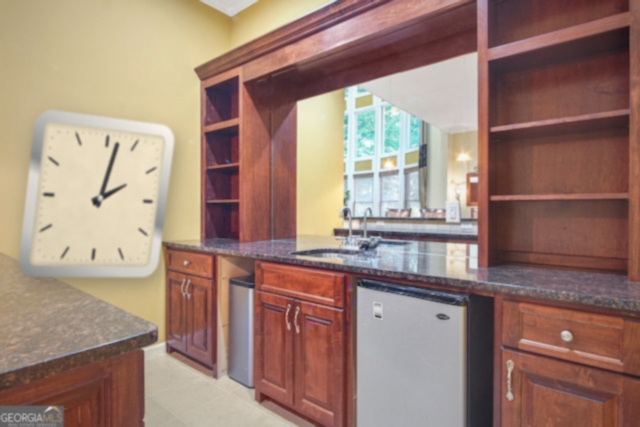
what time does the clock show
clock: 2:02
